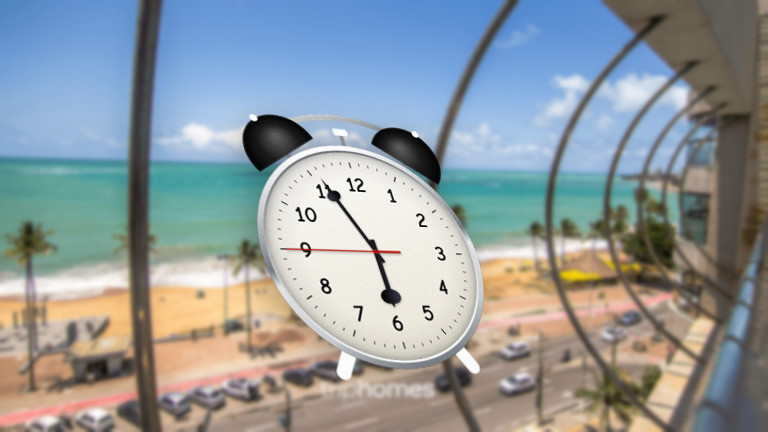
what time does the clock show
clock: 5:55:45
